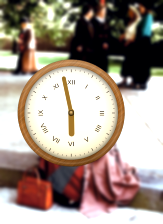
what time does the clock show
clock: 5:58
